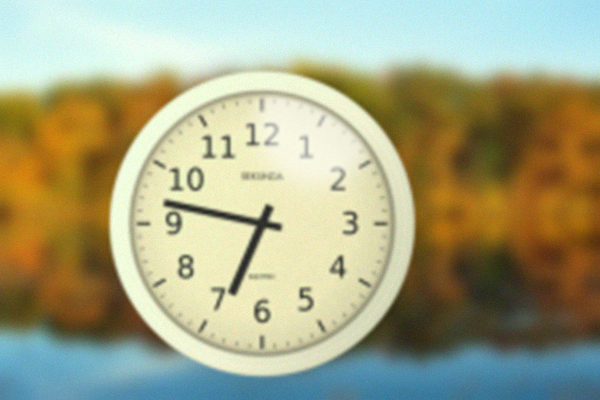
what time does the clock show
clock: 6:47
